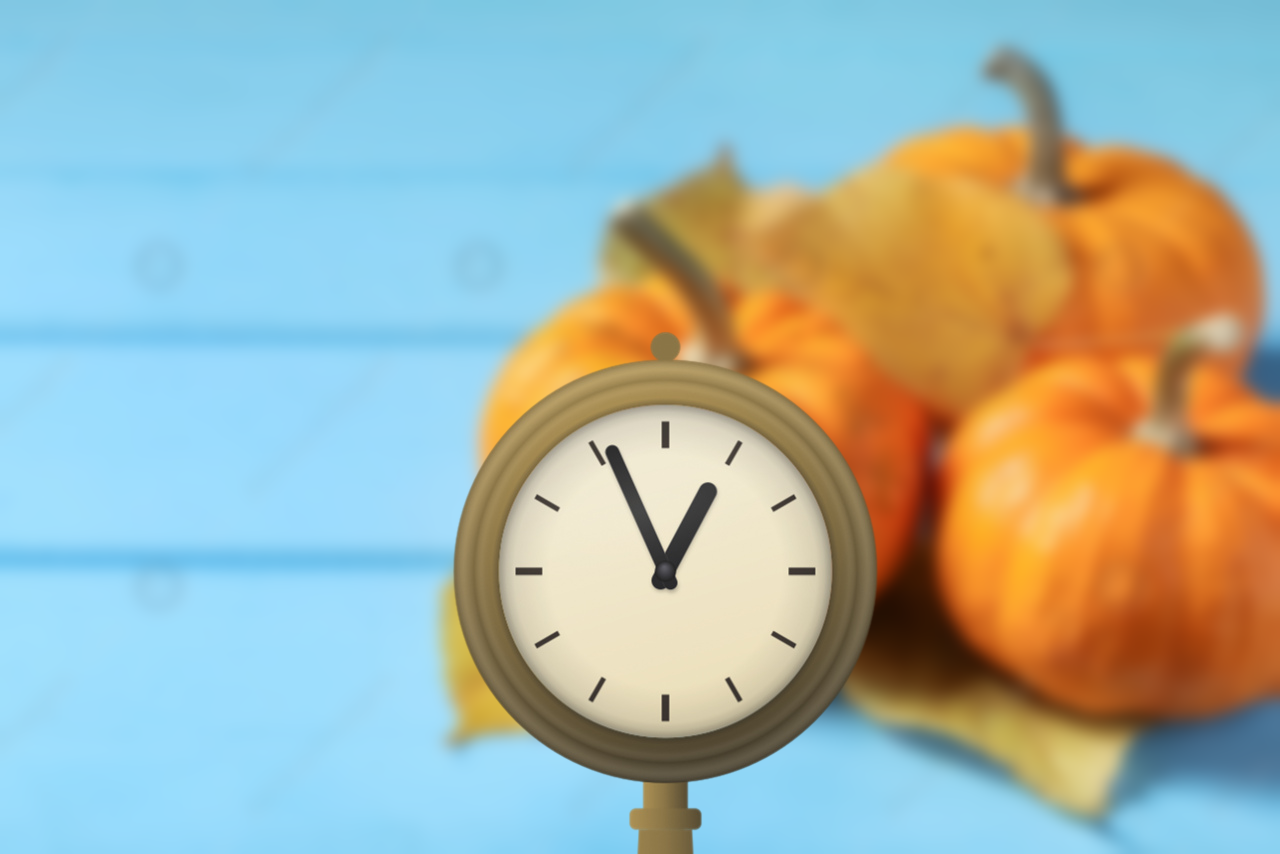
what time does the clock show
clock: 12:56
